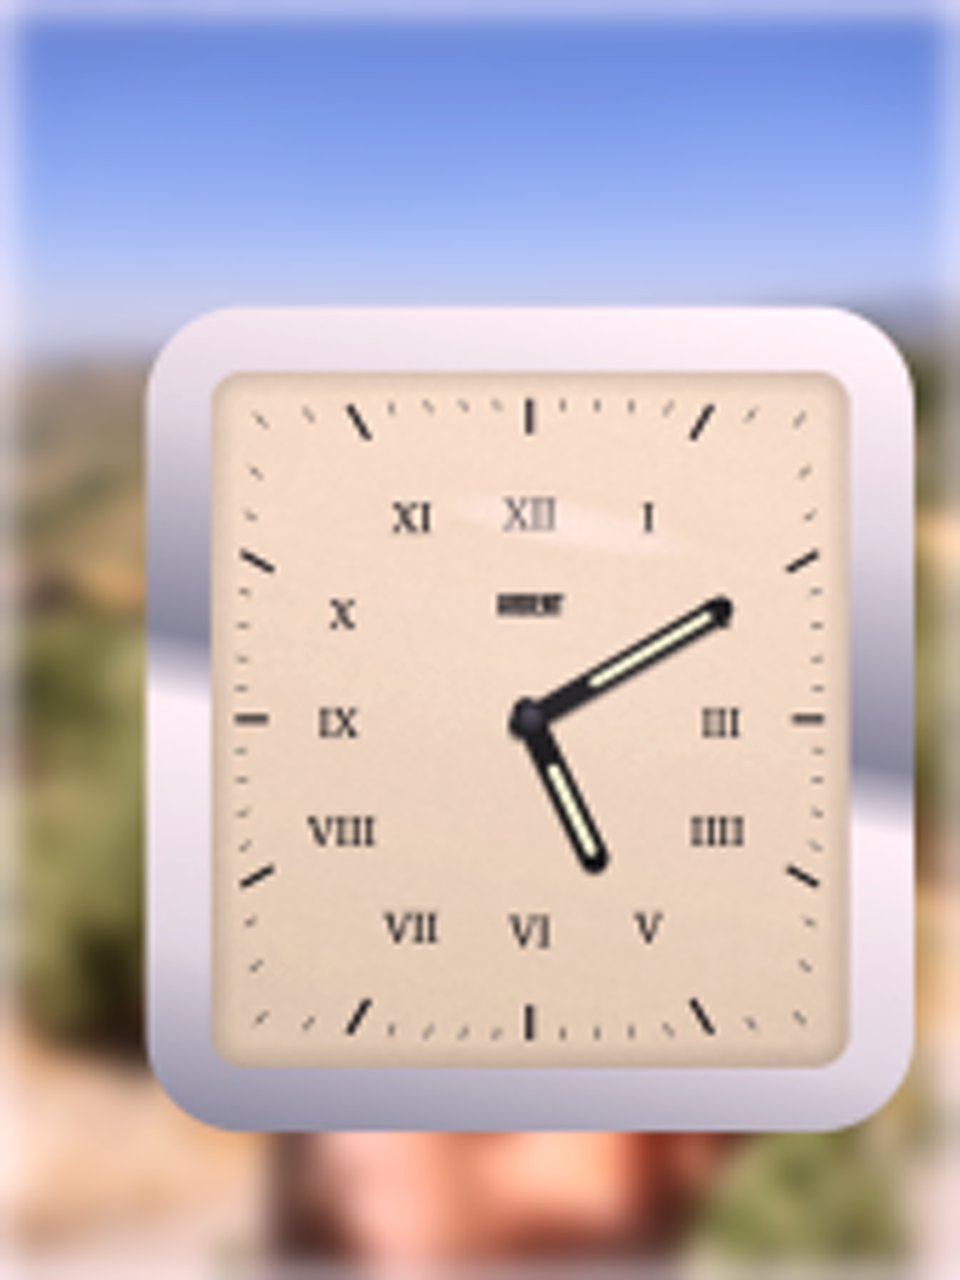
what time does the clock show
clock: 5:10
